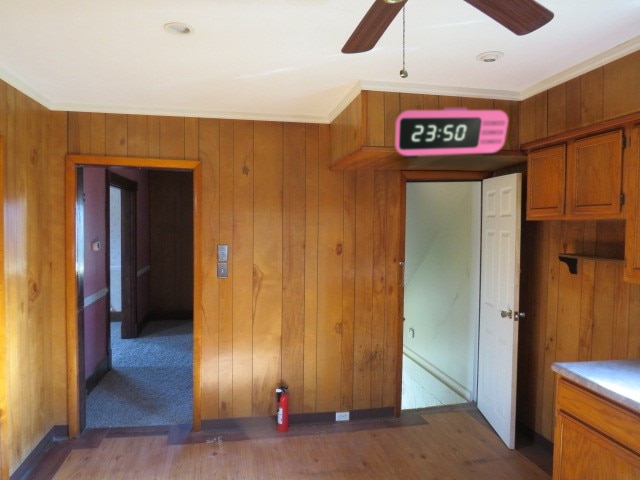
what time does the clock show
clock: 23:50
